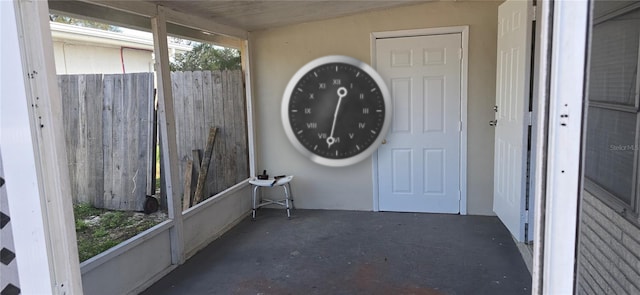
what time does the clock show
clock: 12:32
